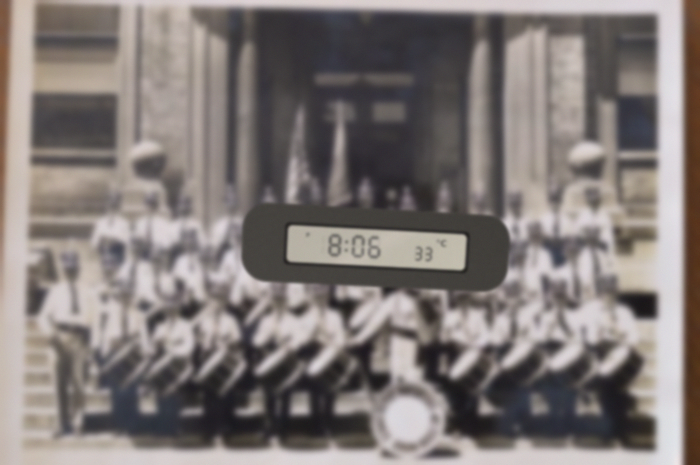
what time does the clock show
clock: 8:06
